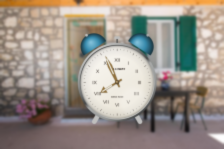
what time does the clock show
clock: 7:56
